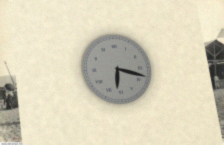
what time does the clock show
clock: 6:18
